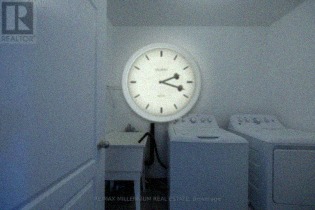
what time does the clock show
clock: 2:18
